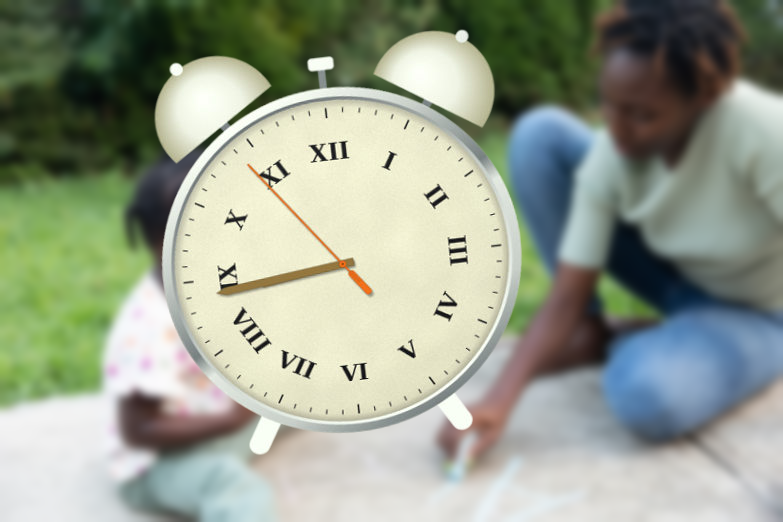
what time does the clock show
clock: 8:43:54
